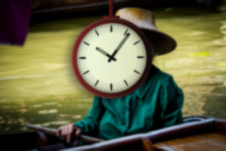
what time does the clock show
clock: 10:06
